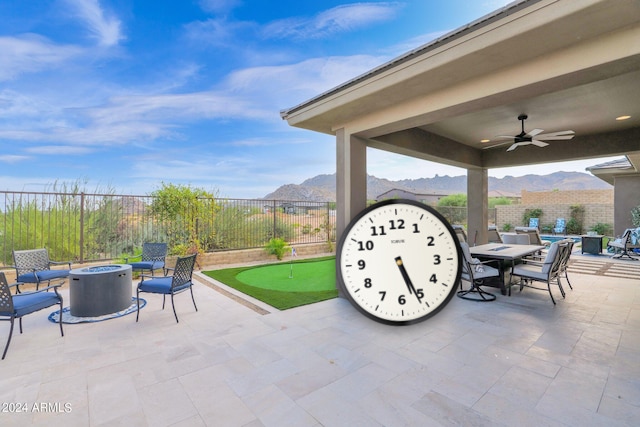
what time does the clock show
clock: 5:26
